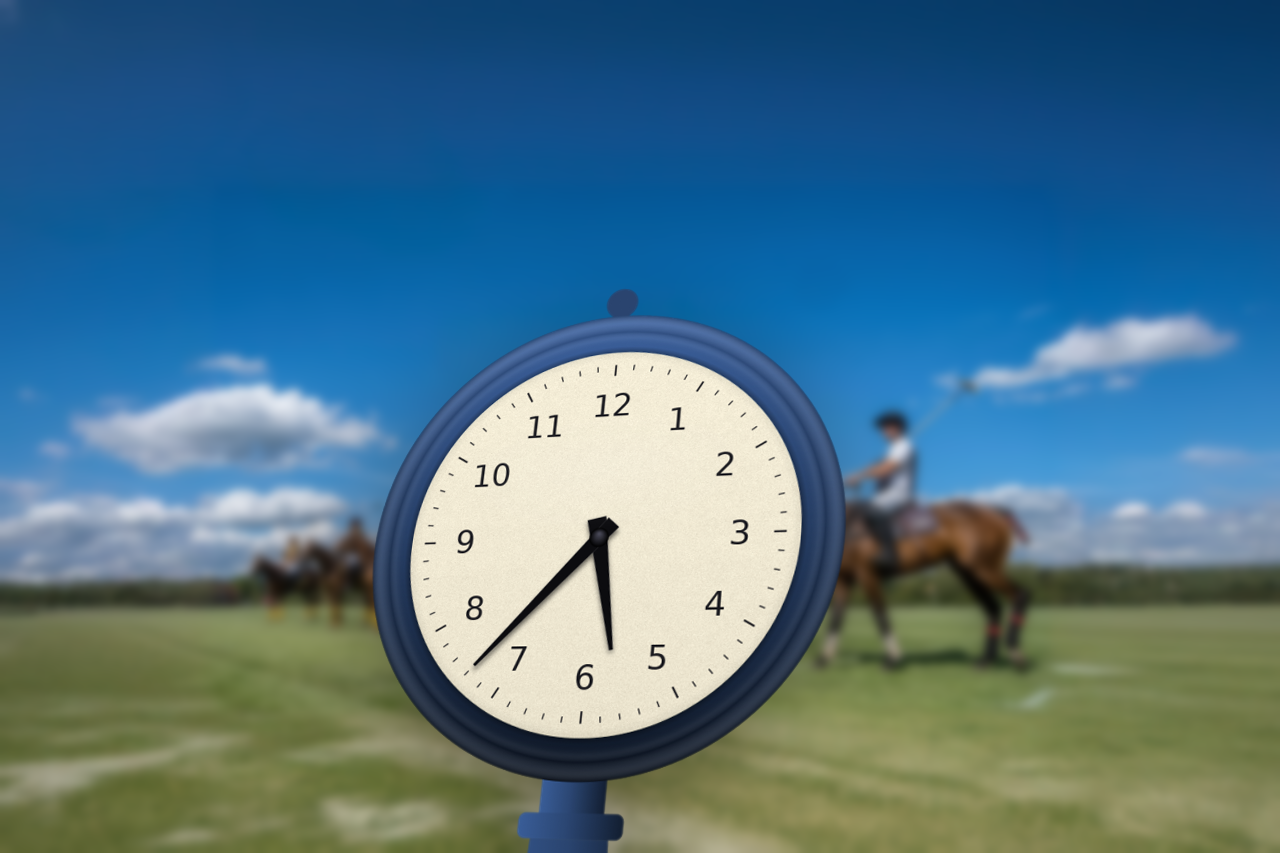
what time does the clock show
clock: 5:37
